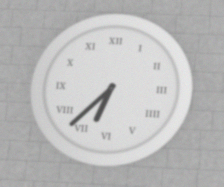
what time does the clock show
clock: 6:37
